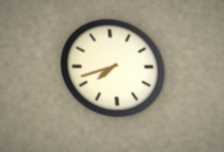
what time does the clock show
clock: 7:42
